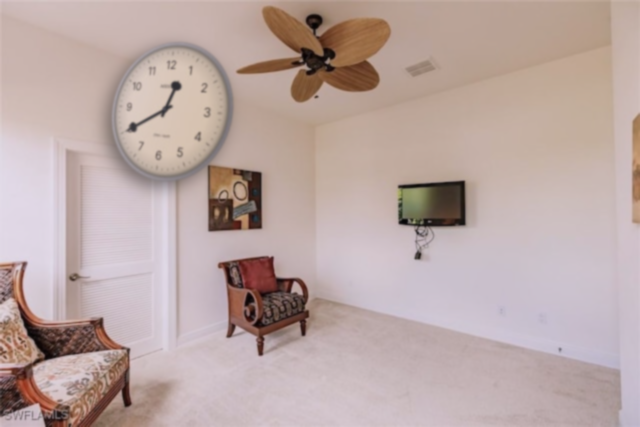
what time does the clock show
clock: 12:40
